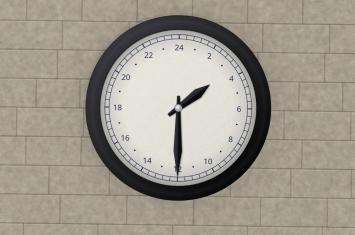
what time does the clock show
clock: 3:30
